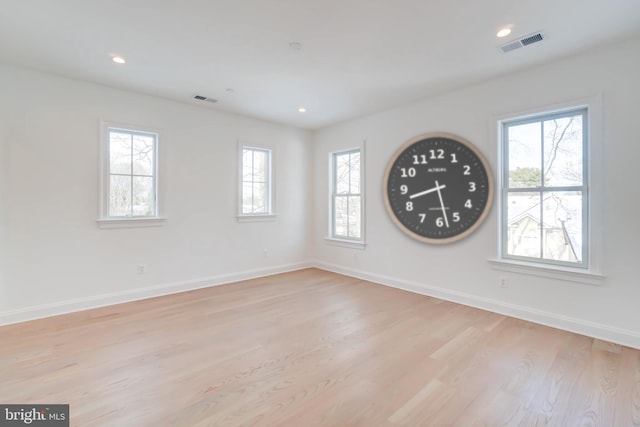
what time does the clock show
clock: 8:28
